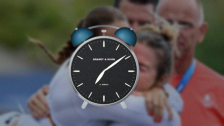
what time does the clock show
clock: 7:09
